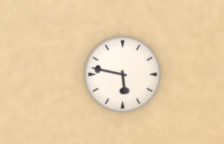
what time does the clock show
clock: 5:47
